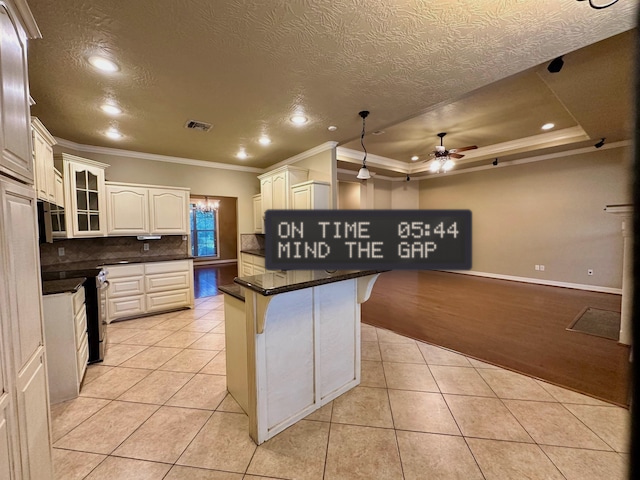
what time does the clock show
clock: 5:44
